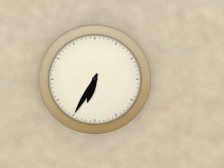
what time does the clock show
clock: 6:35
